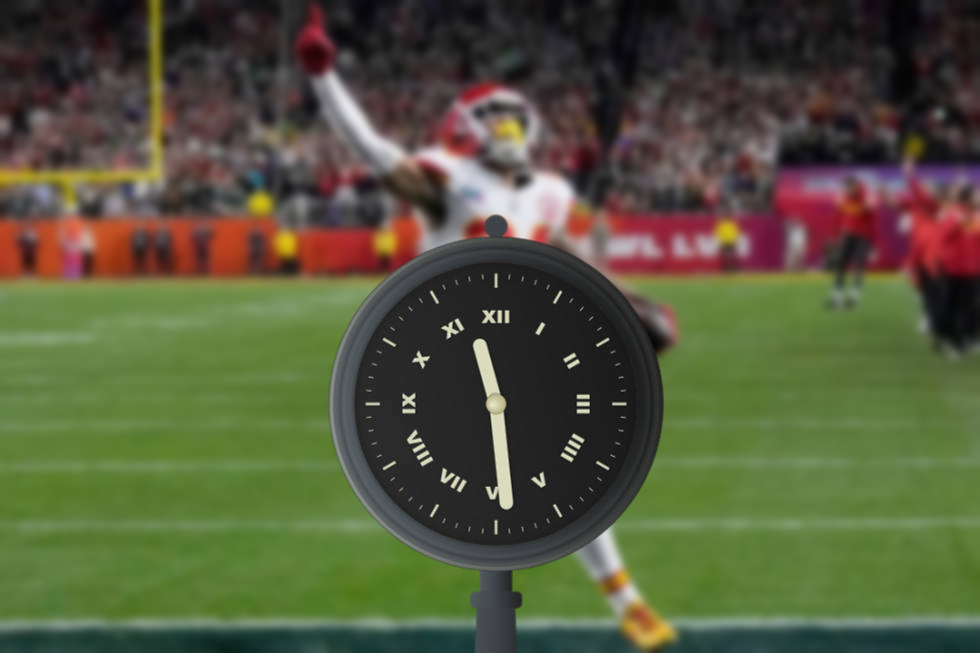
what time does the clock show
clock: 11:29
